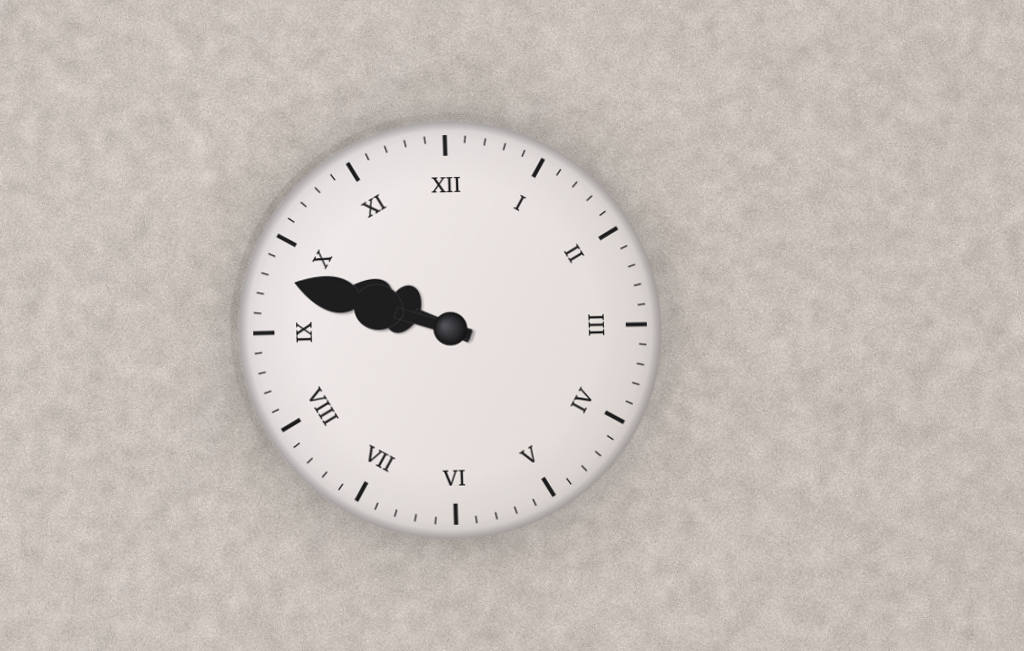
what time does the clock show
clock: 9:48
